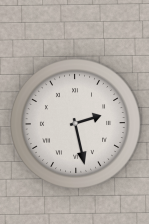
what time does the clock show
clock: 2:28
